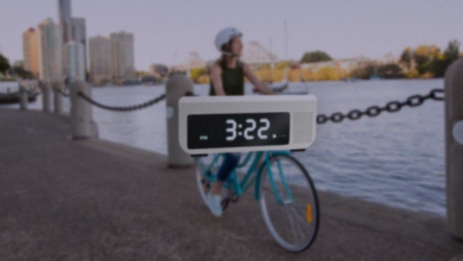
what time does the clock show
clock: 3:22
